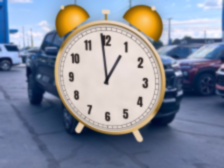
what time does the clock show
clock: 12:59
